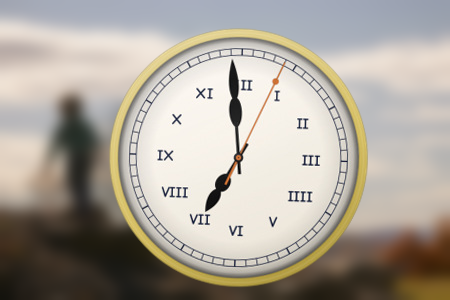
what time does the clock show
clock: 6:59:04
